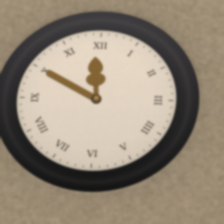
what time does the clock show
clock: 11:50
